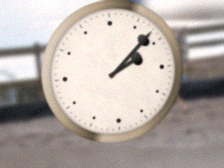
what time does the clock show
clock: 2:08
